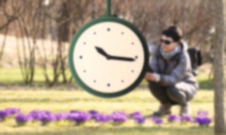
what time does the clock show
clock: 10:16
